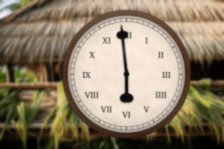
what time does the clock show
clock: 5:59
